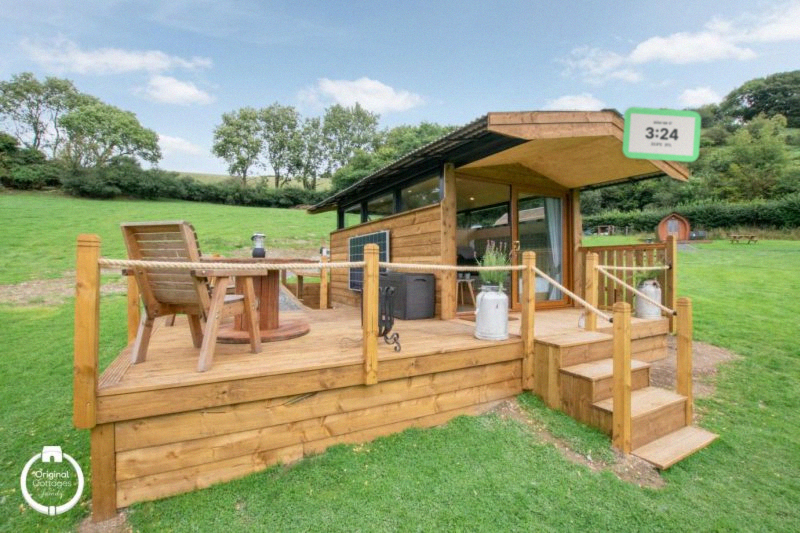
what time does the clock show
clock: 3:24
